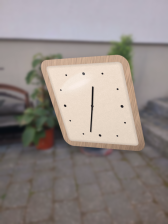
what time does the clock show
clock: 12:33
